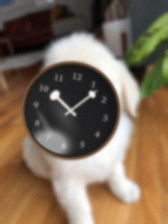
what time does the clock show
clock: 10:07
